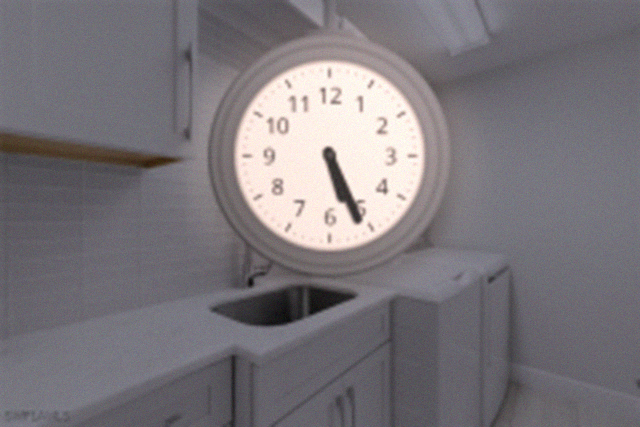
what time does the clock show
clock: 5:26
